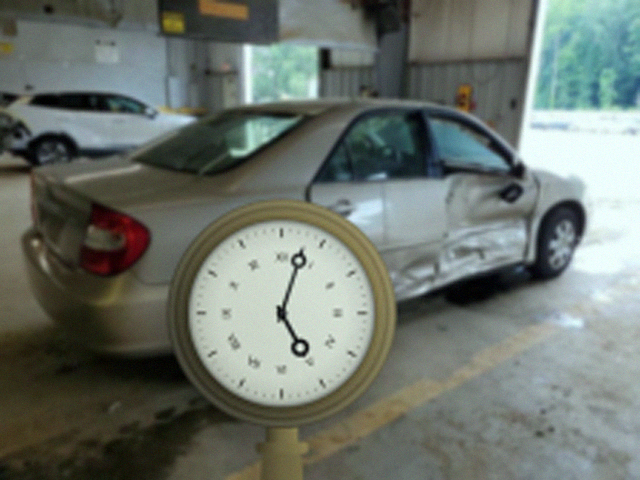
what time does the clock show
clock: 5:03
